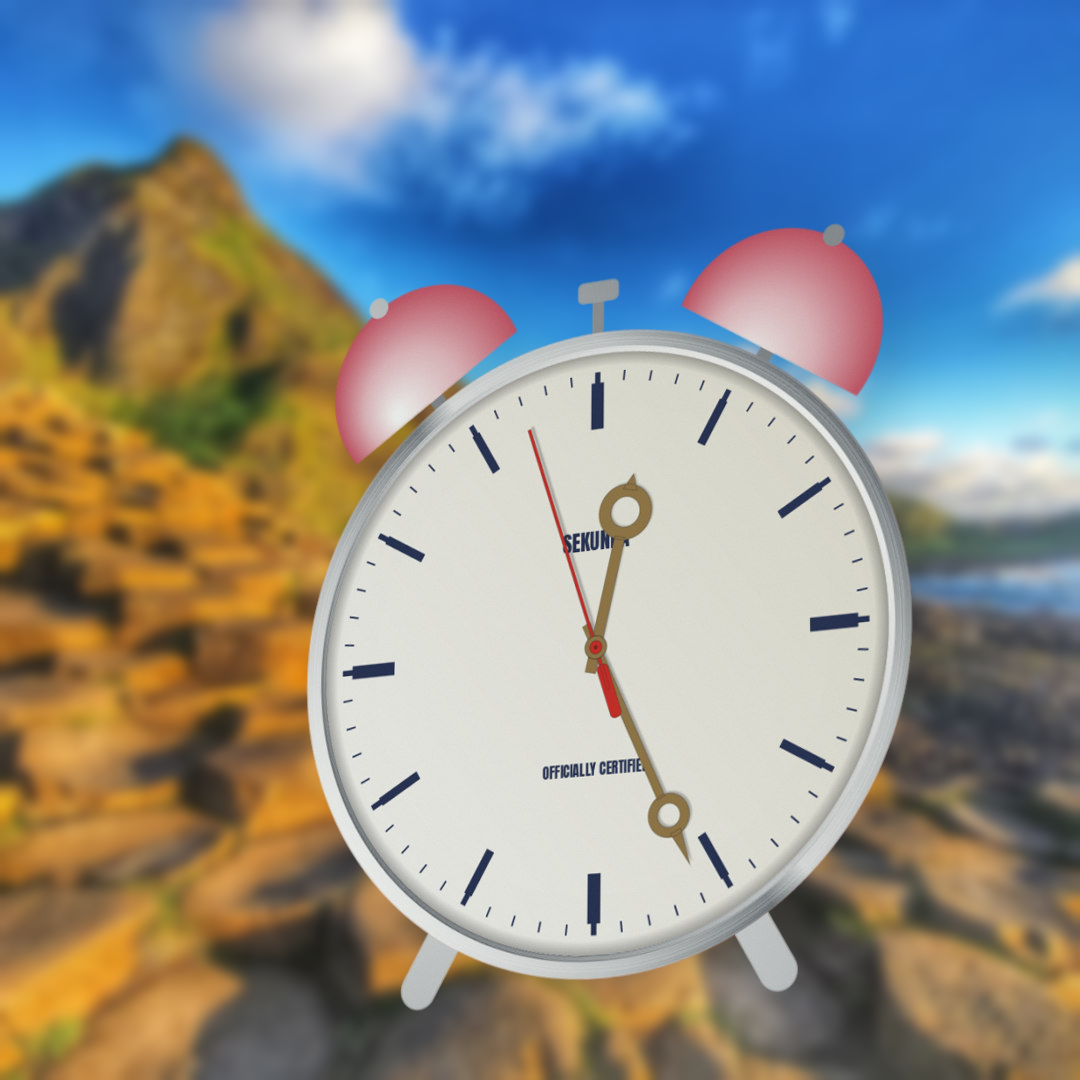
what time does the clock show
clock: 12:25:57
